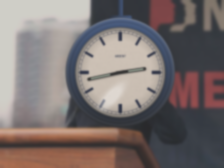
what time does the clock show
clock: 2:43
